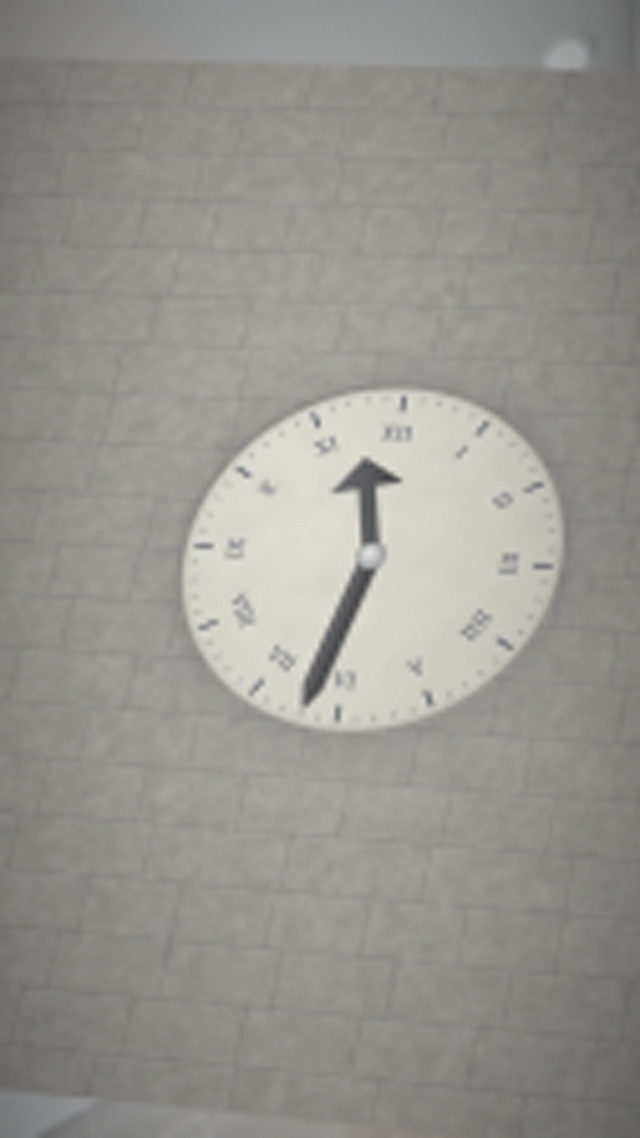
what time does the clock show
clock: 11:32
